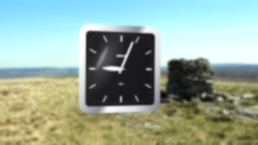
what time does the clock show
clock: 9:04
